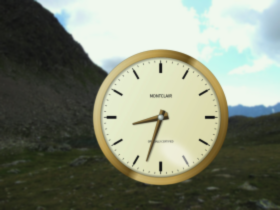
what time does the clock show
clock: 8:33
